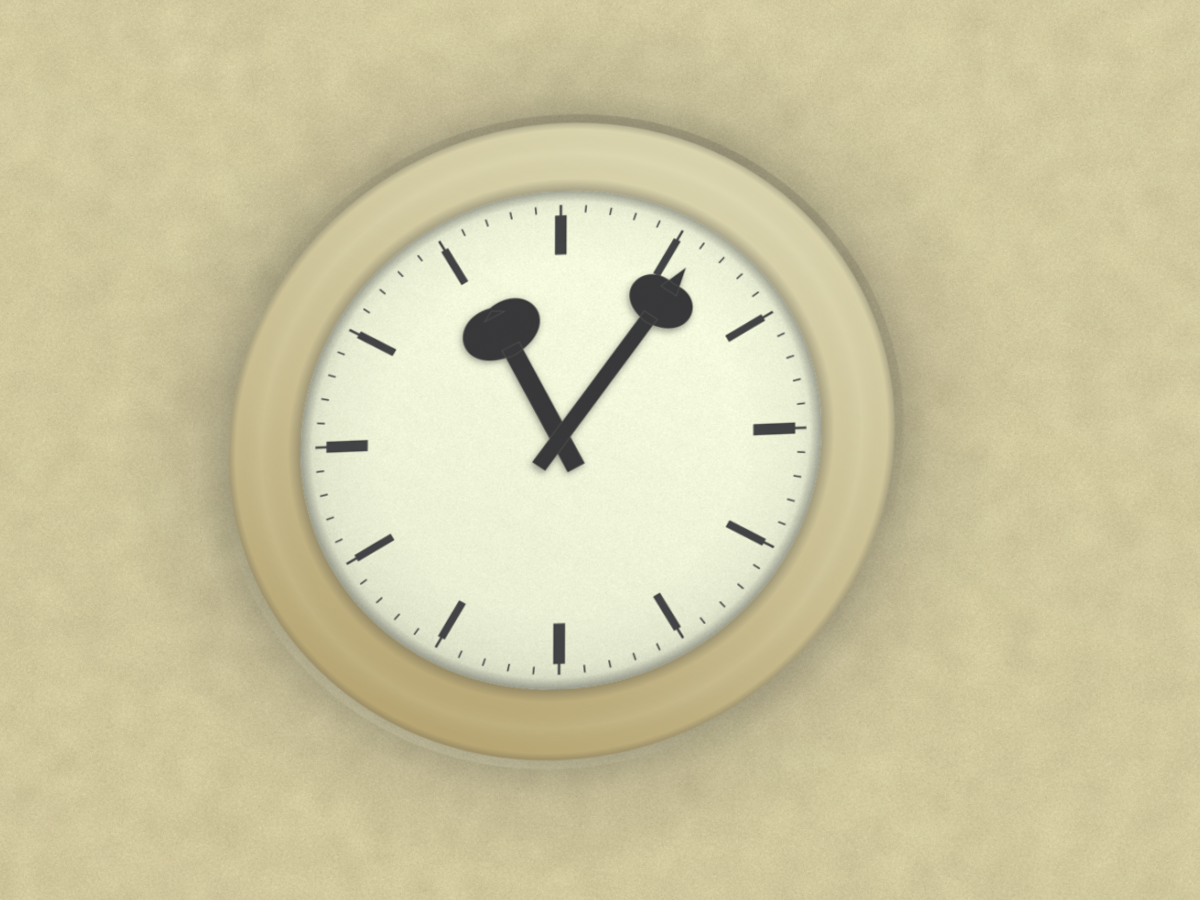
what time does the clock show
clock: 11:06
